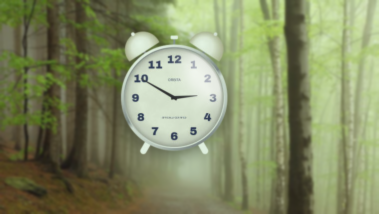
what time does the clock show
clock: 2:50
